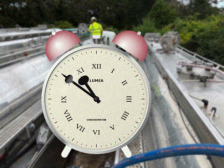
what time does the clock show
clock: 10:51
